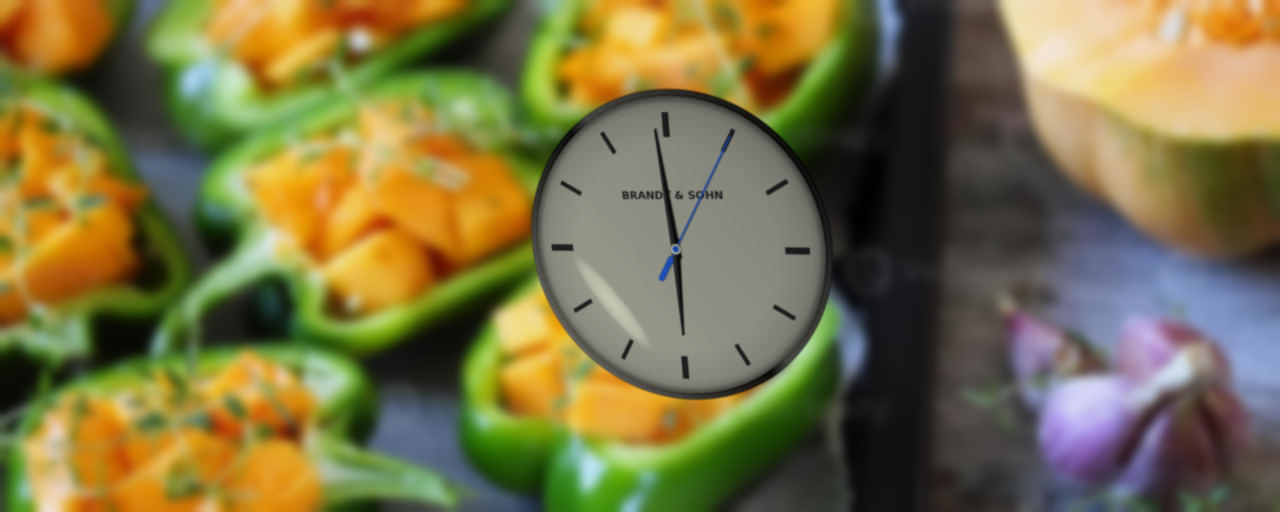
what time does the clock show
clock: 5:59:05
